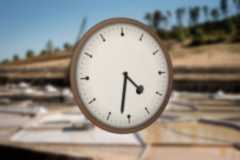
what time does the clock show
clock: 4:32
